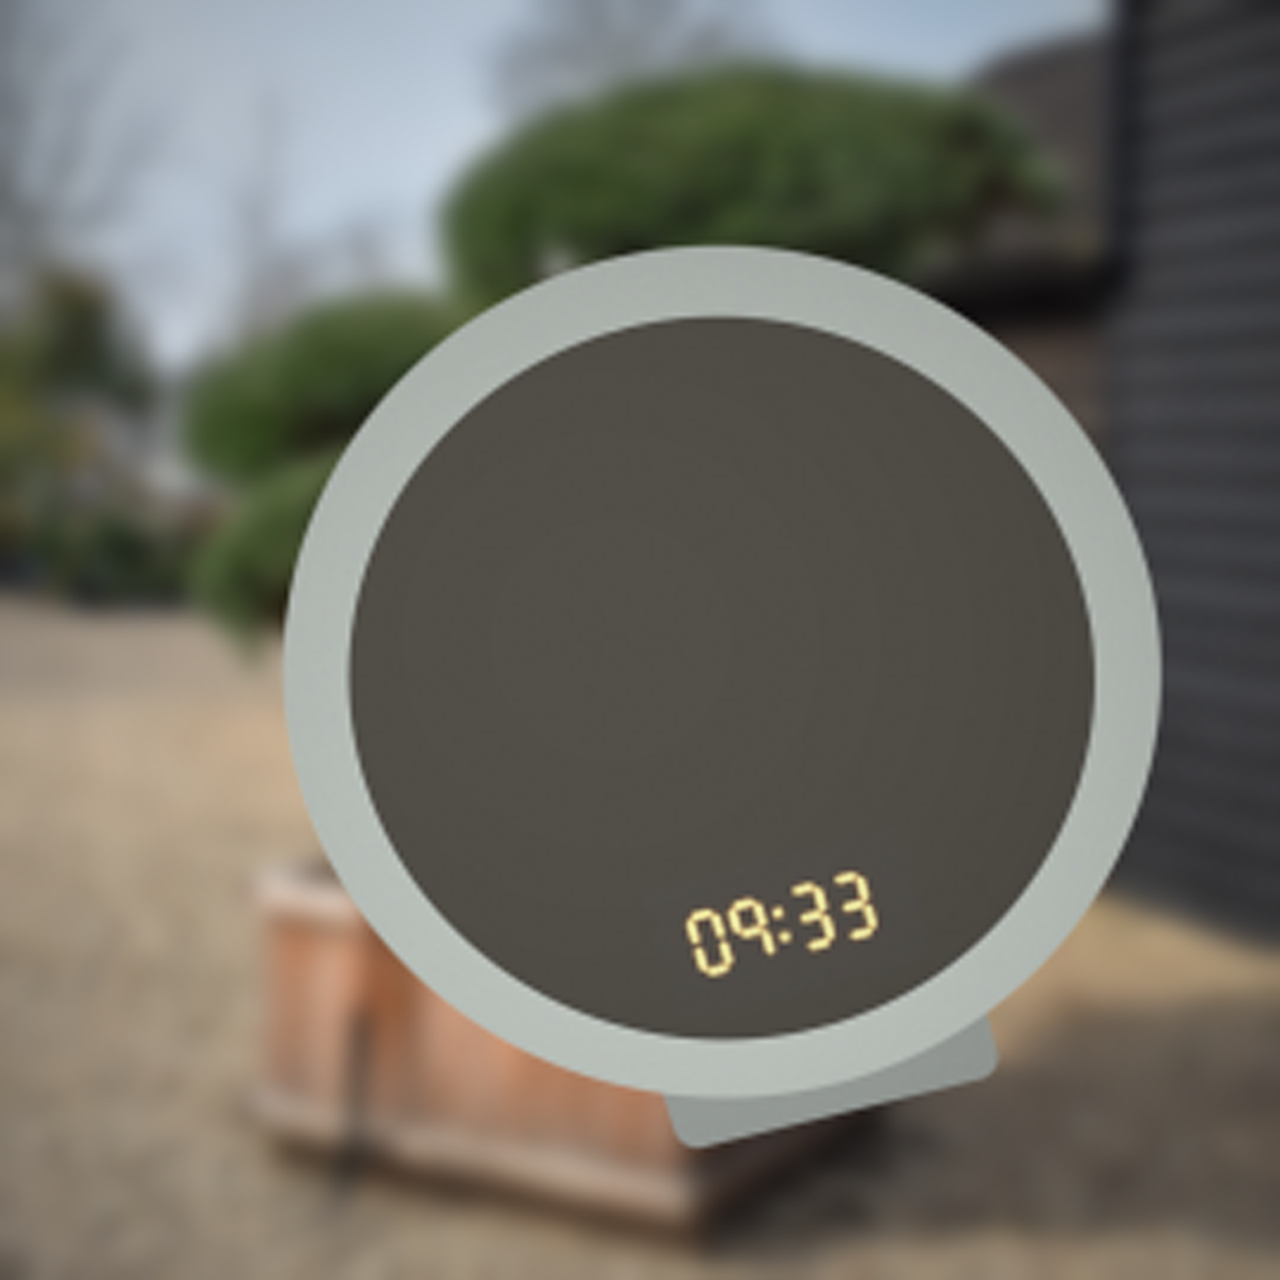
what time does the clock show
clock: 9:33
